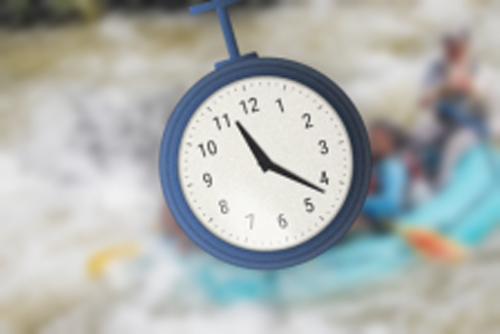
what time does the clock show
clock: 11:22
